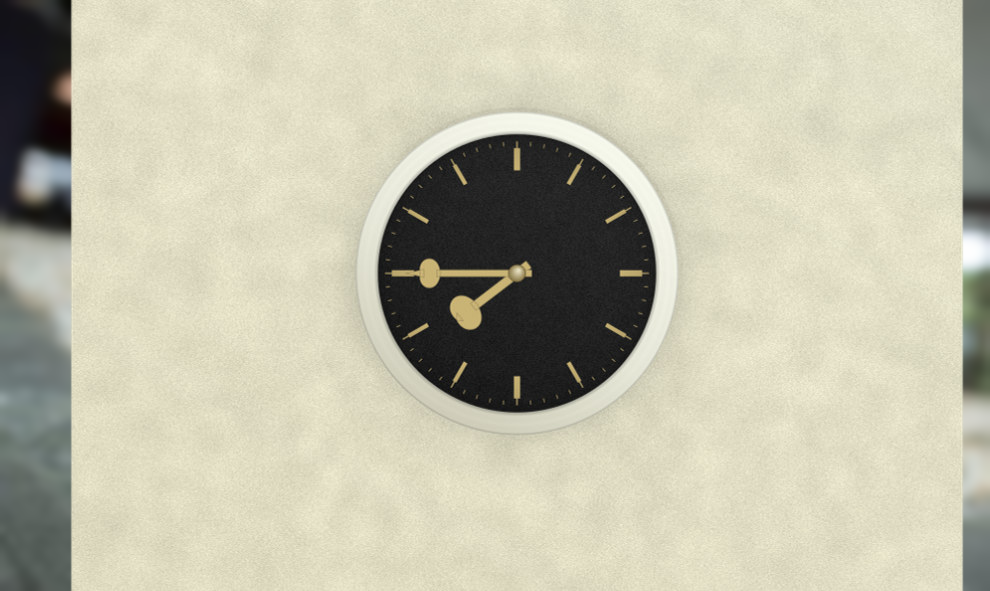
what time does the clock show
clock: 7:45
